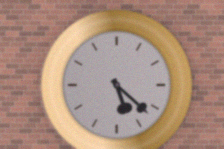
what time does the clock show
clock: 5:22
